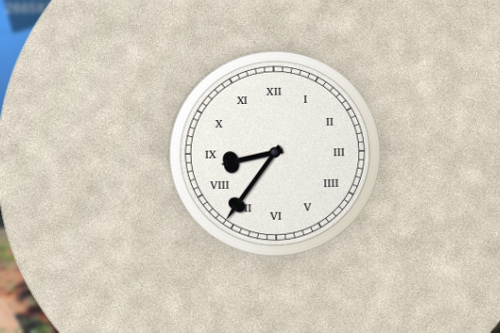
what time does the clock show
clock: 8:36
